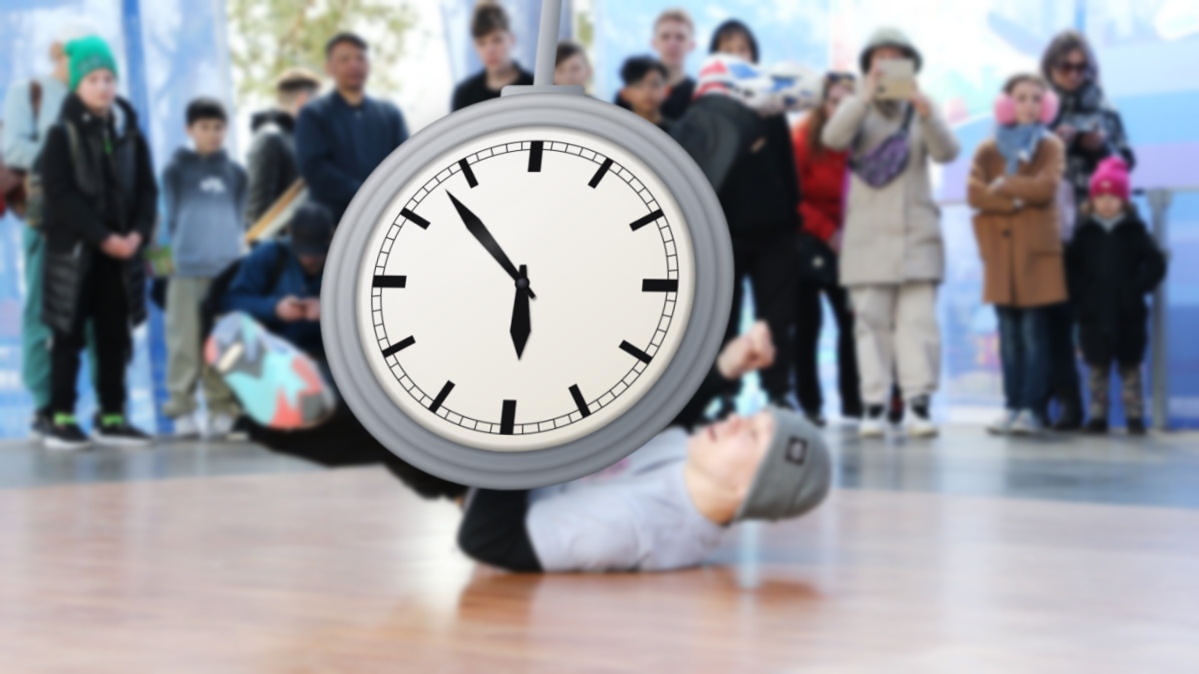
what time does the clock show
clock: 5:53
